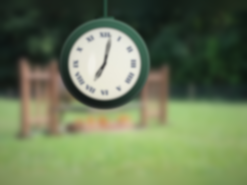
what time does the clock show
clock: 7:02
